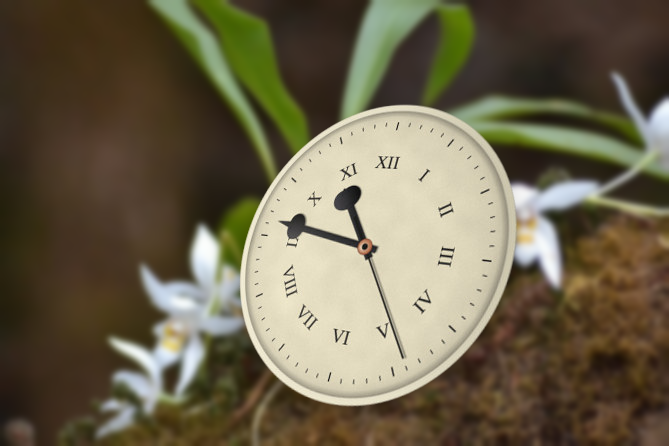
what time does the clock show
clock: 10:46:24
